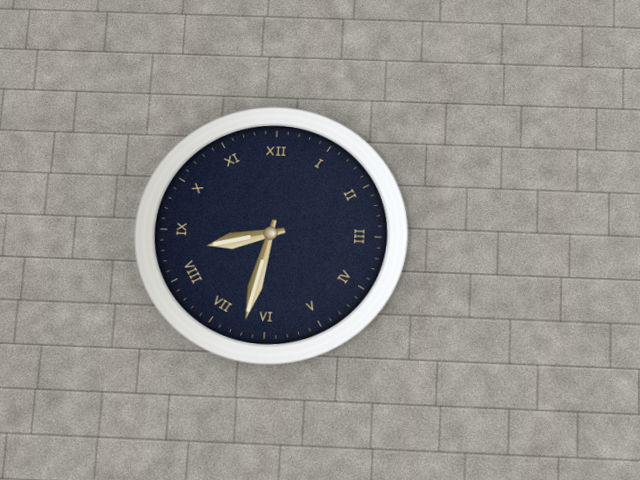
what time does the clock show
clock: 8:32
